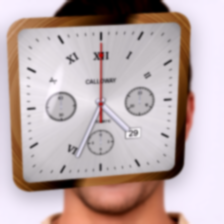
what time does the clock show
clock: 4:34
